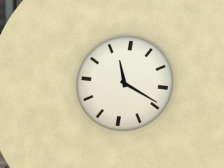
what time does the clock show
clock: 11:19
